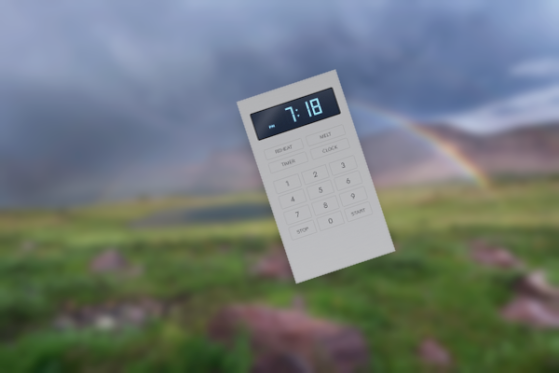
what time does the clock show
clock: 7:18
